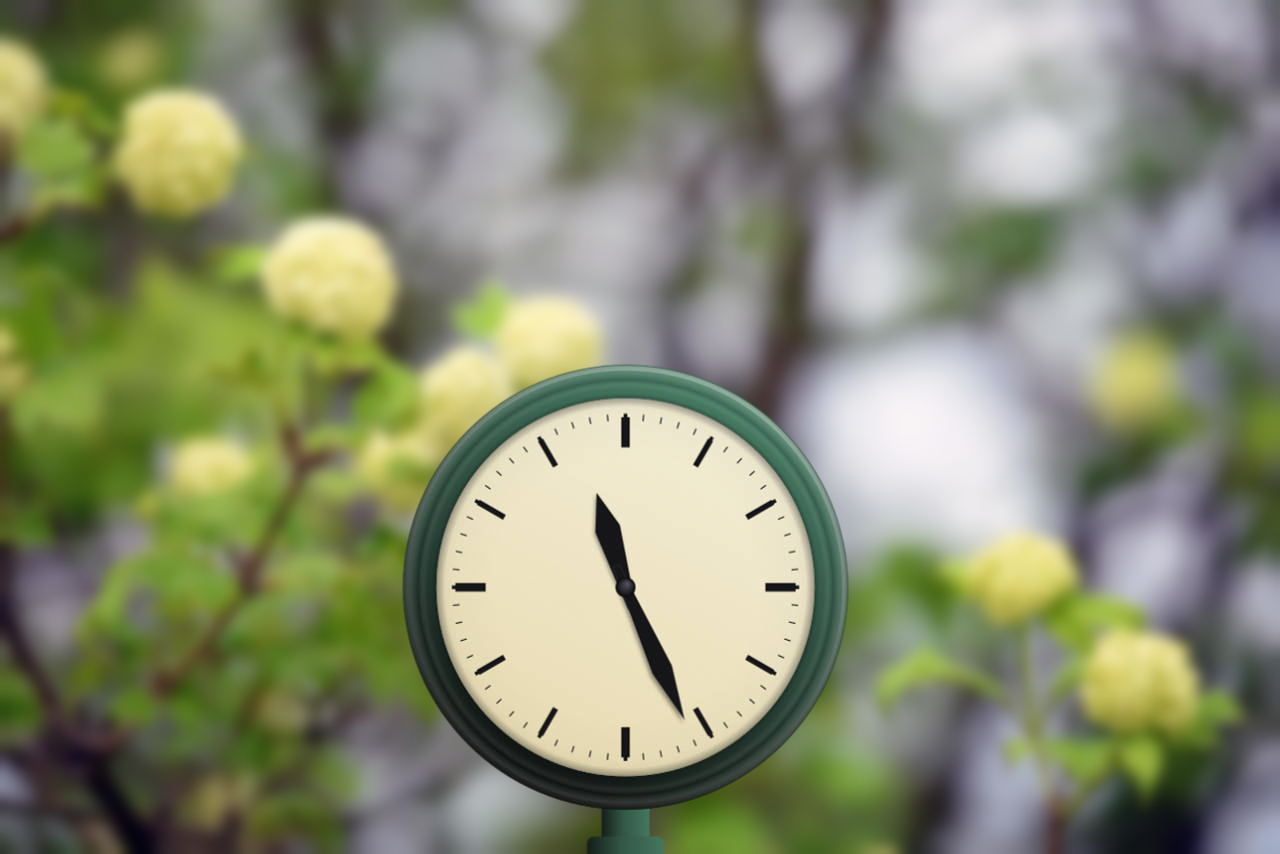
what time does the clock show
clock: 11:26
